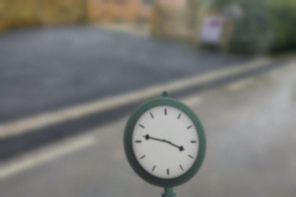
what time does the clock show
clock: 3:47
